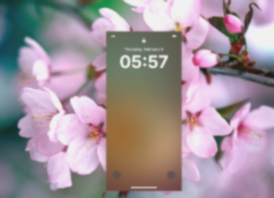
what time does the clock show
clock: 5:57
